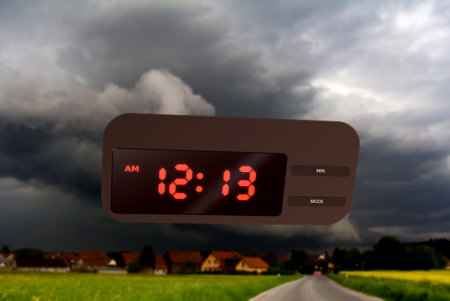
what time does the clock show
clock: 12:13
